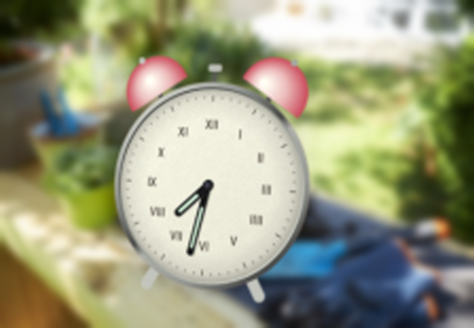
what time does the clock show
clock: 7:32
